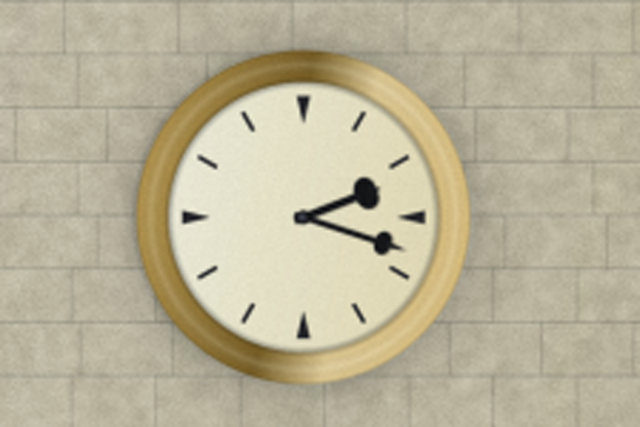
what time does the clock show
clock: 2:18
